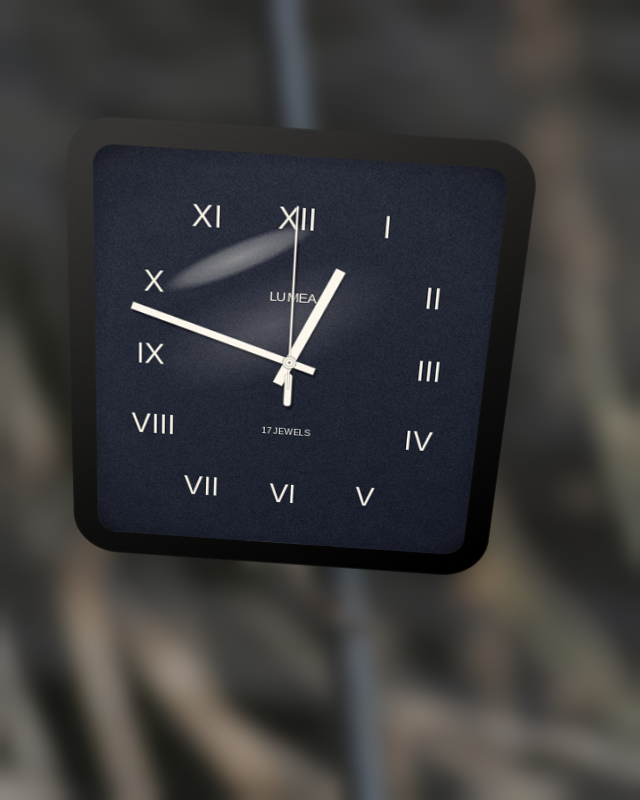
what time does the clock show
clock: 12:48:00
